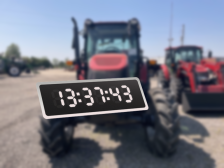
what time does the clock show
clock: 13:37:43
